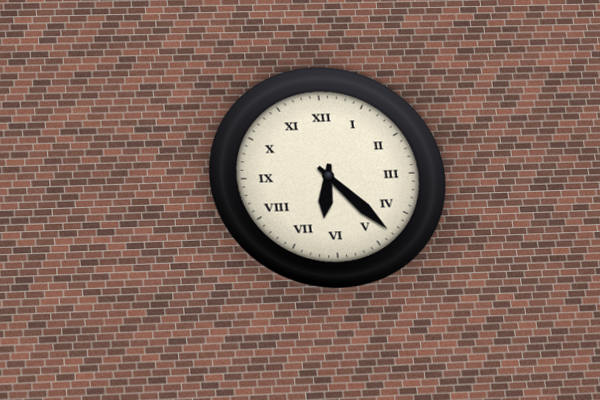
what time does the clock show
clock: 6:23
